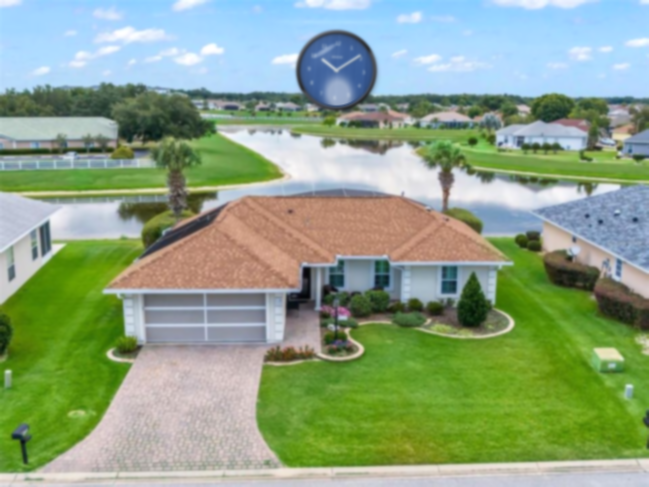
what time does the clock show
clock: 10:09
